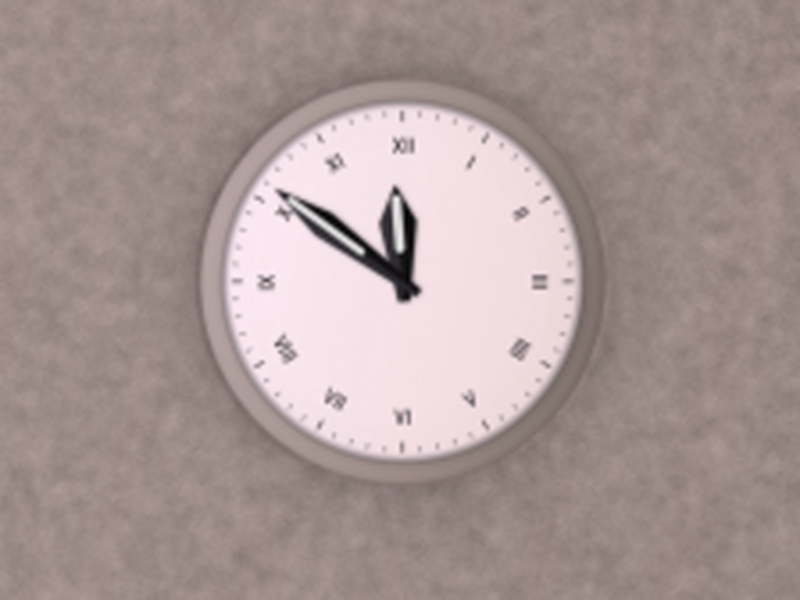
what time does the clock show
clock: 11:51
